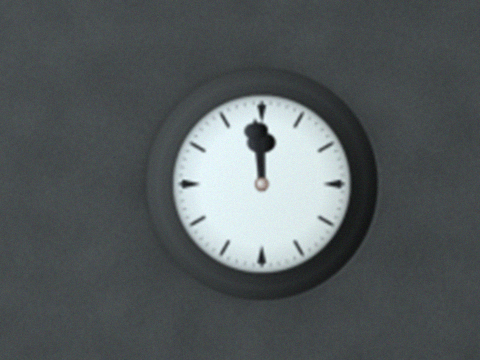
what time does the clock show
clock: 11:59
